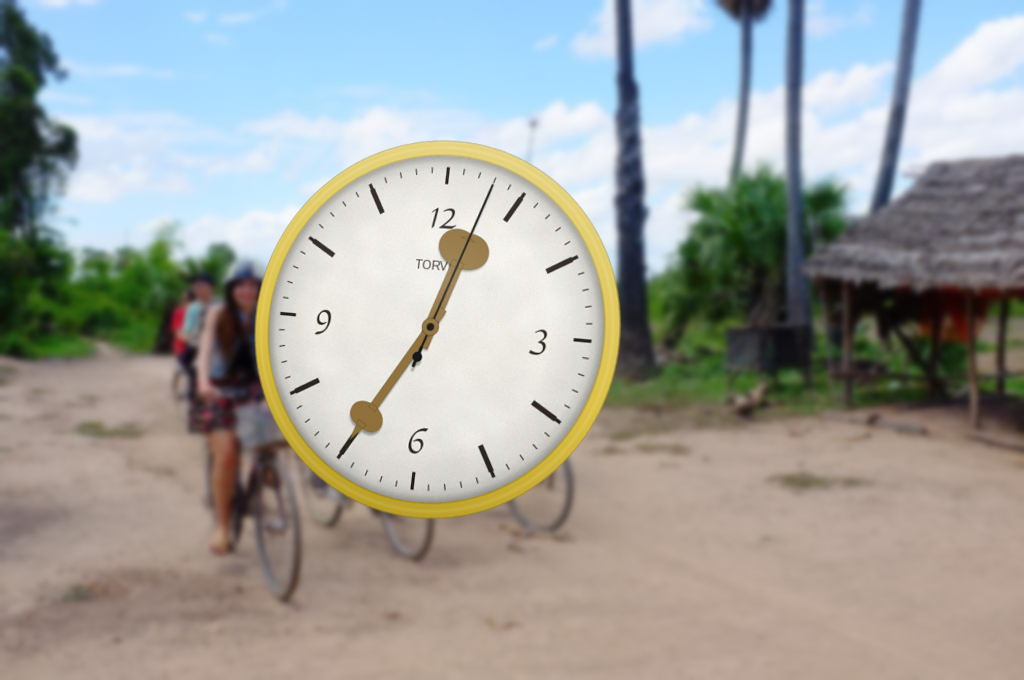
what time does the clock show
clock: 12:35:03
